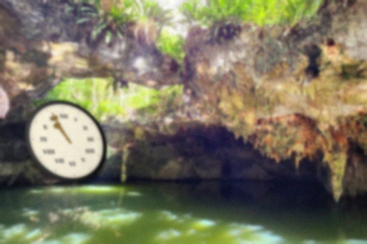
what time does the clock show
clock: 10:56
